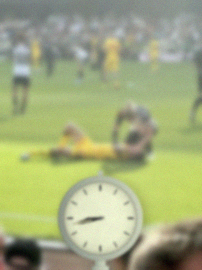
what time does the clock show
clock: 8:43
